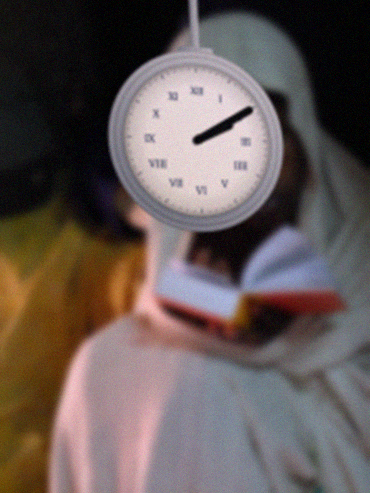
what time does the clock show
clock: 2:10
